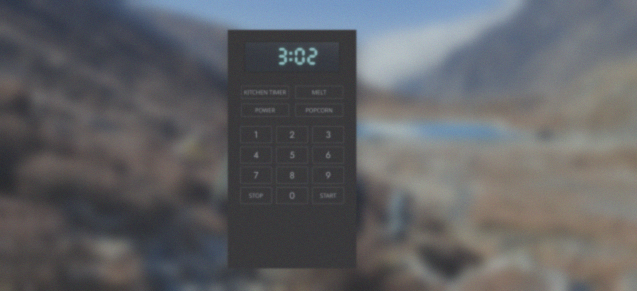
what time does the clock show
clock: 3:02
